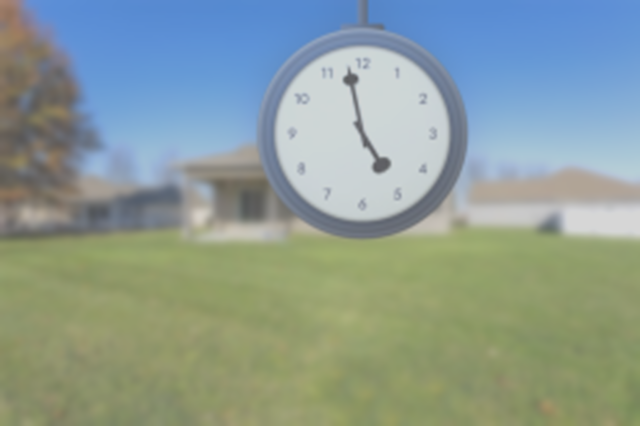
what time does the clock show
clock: 4:58
